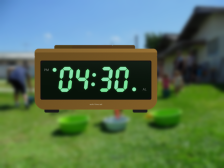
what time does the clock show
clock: 4:30
